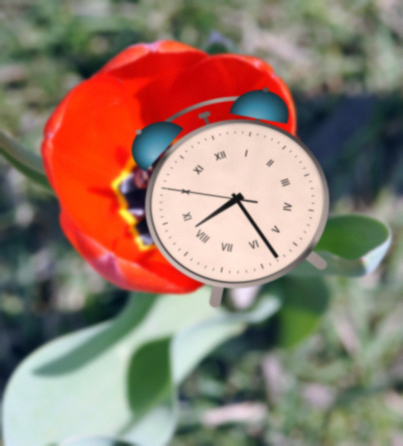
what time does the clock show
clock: 8:27:50
